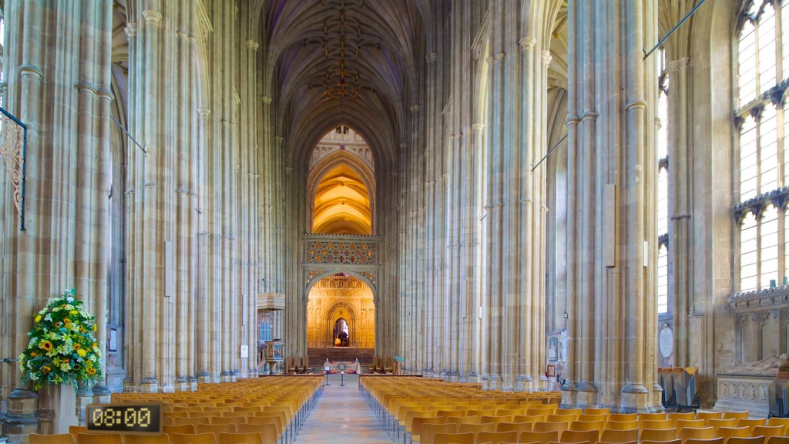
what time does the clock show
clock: 8:00
